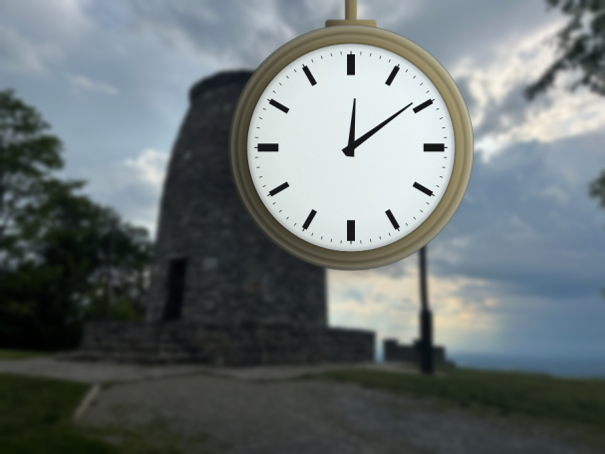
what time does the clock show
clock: 12:09
